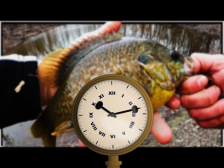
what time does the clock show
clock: 10:13
